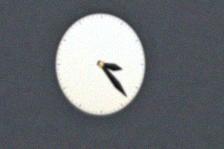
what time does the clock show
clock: 3:23
